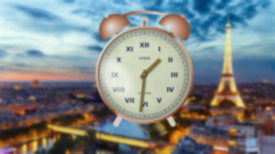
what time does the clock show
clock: 1:31
